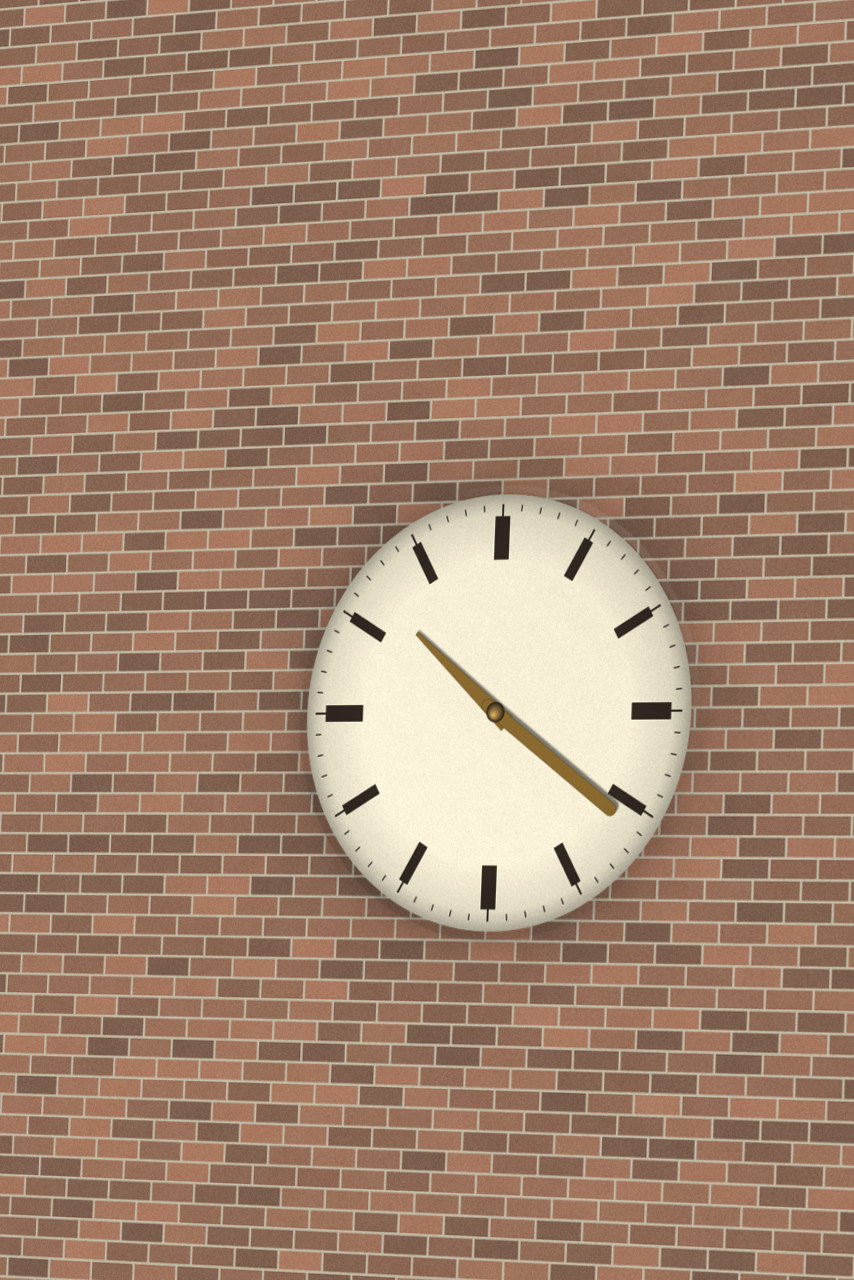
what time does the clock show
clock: 10:21
